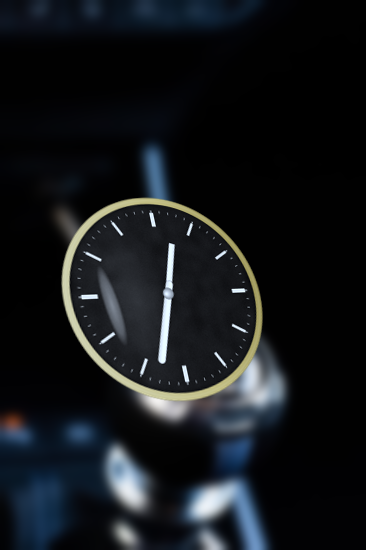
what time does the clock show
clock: 12:33
